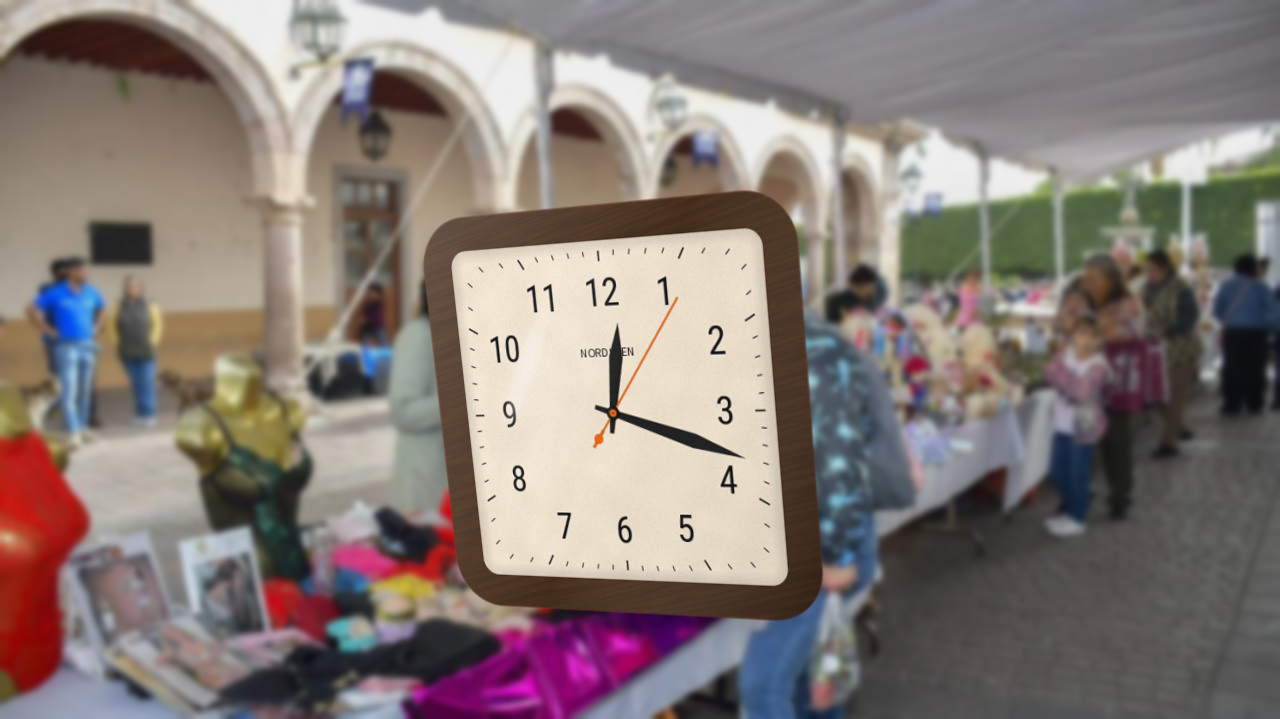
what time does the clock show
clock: 12:18:06
